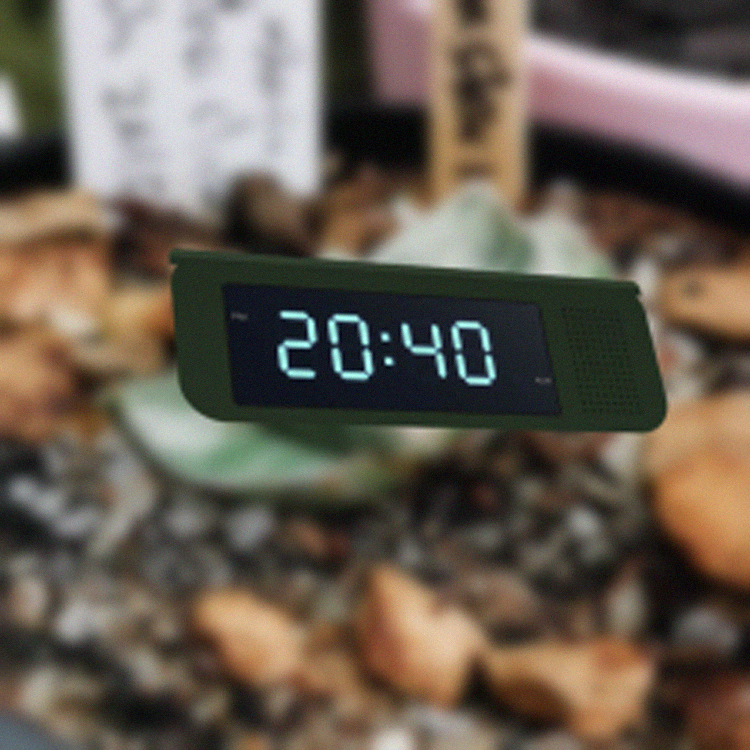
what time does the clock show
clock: 20:40
